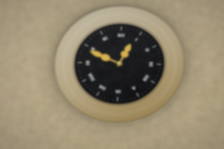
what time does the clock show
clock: 12:49
